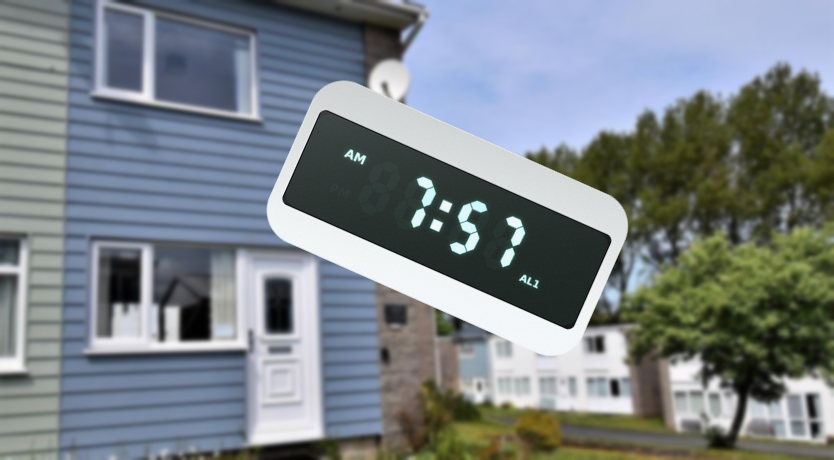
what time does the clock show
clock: 7:57
